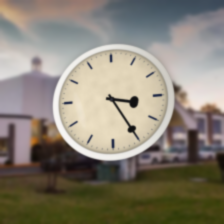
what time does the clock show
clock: 3:25
